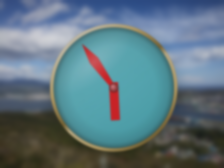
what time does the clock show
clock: 5:54
